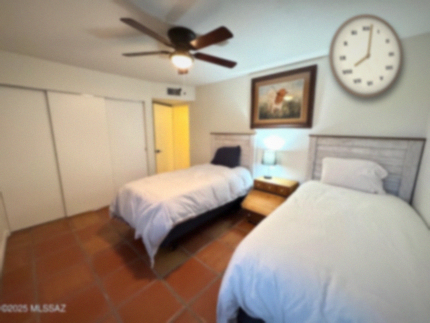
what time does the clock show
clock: 8:02
